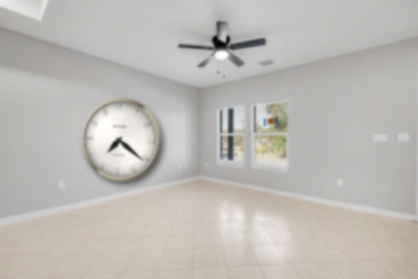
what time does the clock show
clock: 7:21
